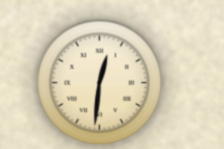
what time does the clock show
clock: 12:31
